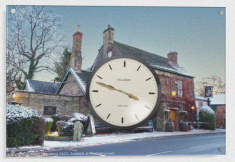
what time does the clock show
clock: 3:48
